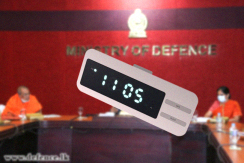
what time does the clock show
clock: 11:05
